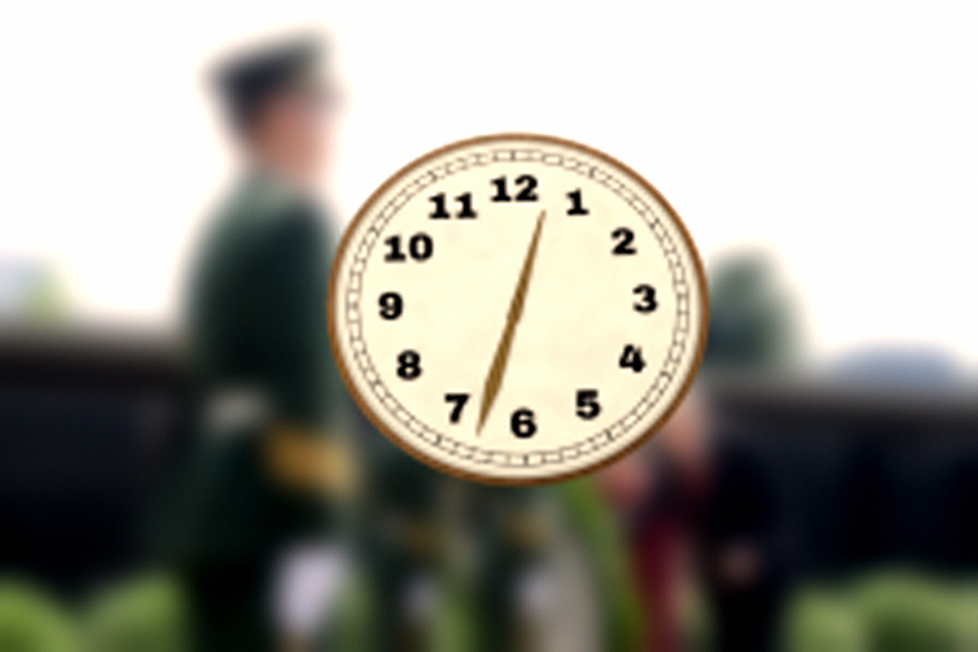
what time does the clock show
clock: 12:33
